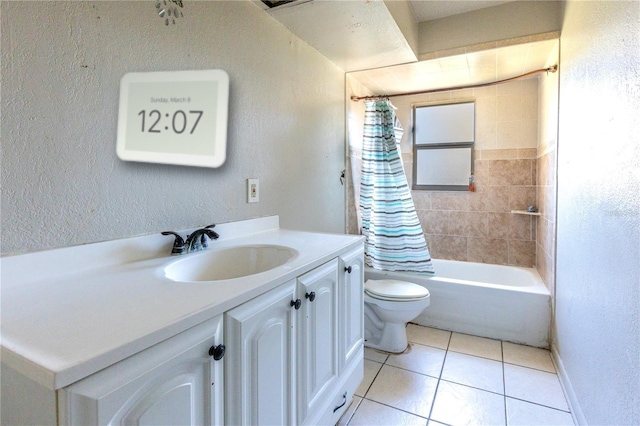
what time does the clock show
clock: 12:07
